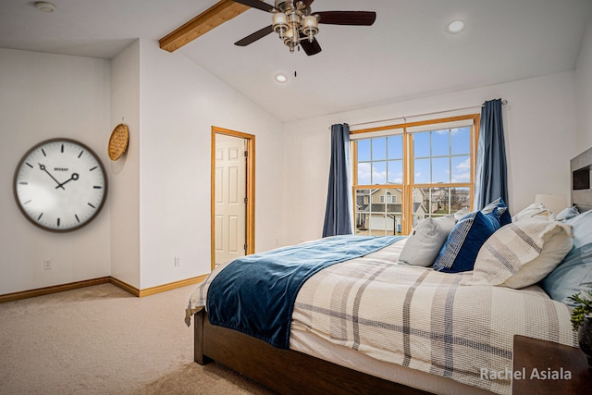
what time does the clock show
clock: 1:52
